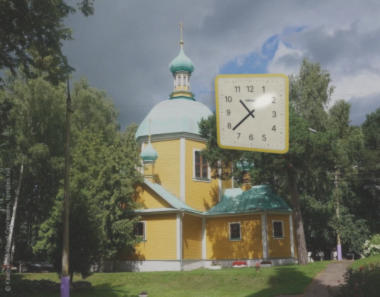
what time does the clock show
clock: 10:38
